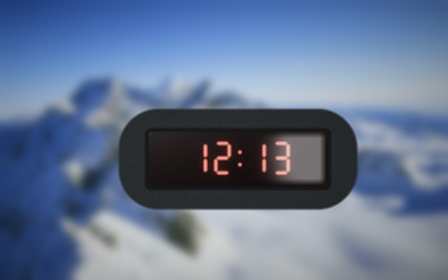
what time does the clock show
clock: 12:13
